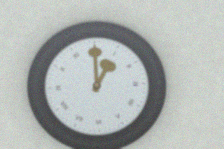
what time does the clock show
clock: 1:00
